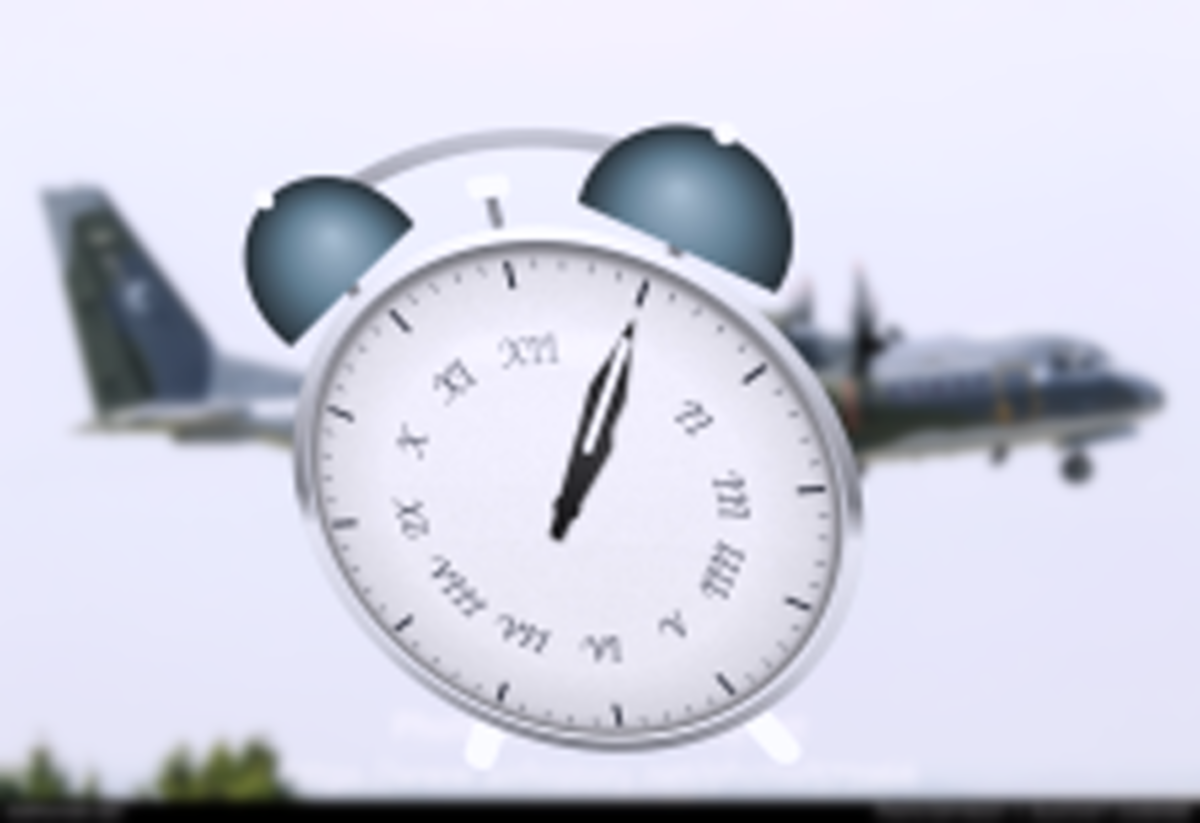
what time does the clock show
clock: 1:05
